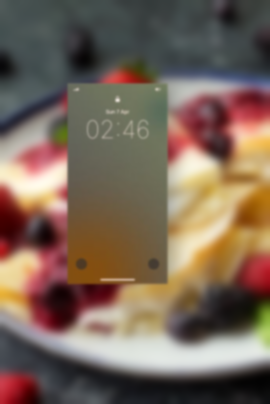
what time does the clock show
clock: 2:46
